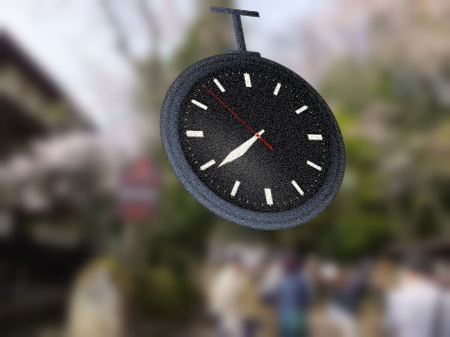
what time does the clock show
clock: 7:38:53
